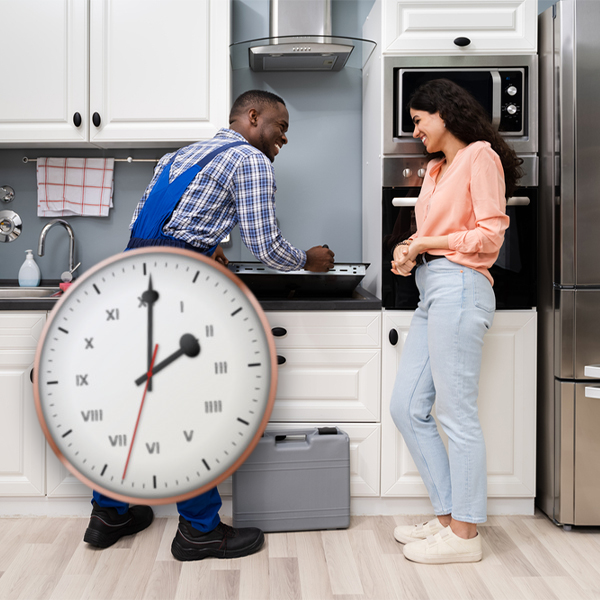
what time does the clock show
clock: 2:00:33
